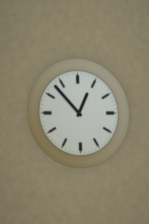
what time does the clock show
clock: 12:53
